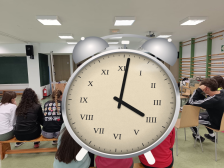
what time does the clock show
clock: 4:01
